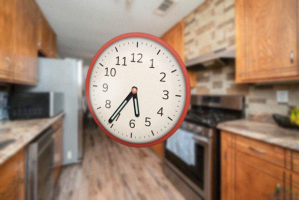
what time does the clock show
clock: 5:36
